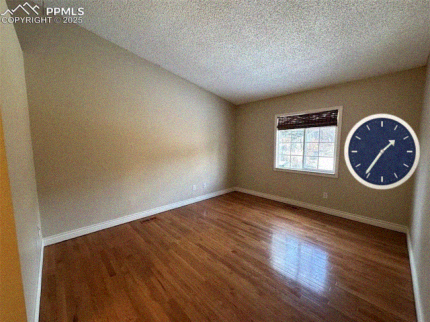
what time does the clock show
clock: 1:36
